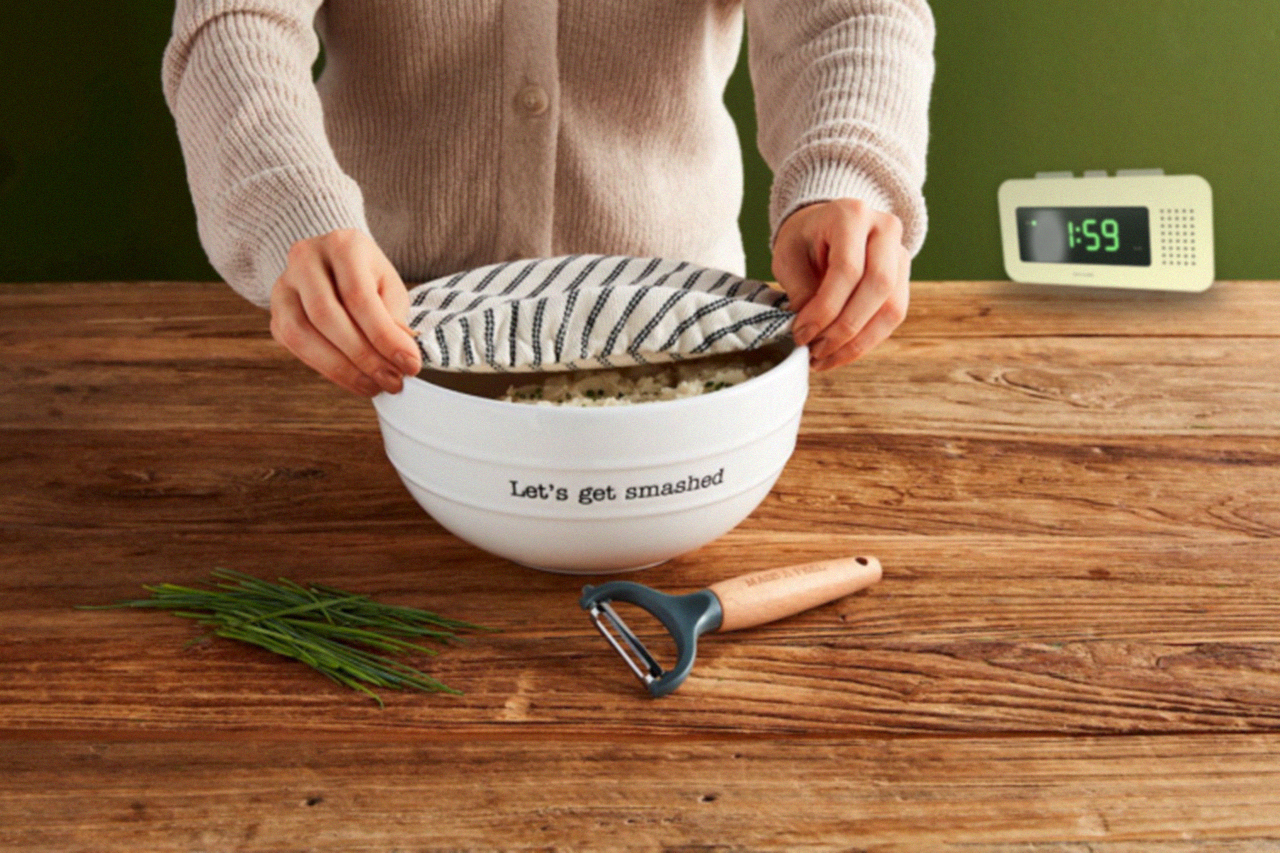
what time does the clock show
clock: 1:59
